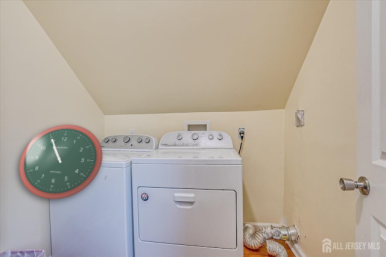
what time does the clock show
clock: 10:55
